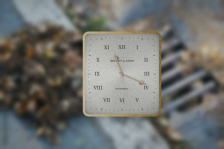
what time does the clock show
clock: 11:19
